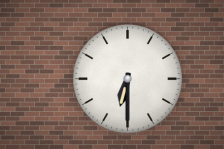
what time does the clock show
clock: 6:30
